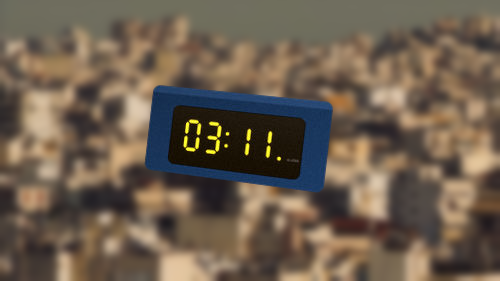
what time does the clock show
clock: 3:11
